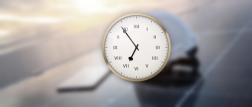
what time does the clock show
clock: 6:54
